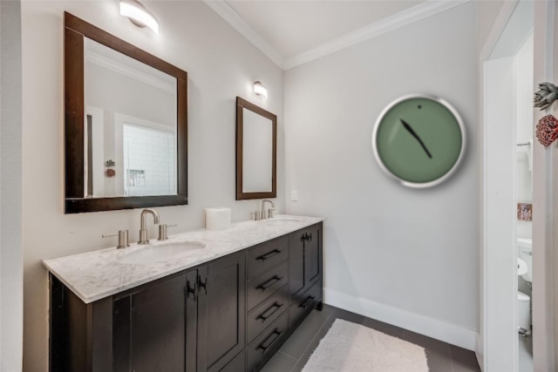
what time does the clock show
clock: 4:53
